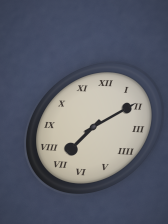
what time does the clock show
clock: 7:09
